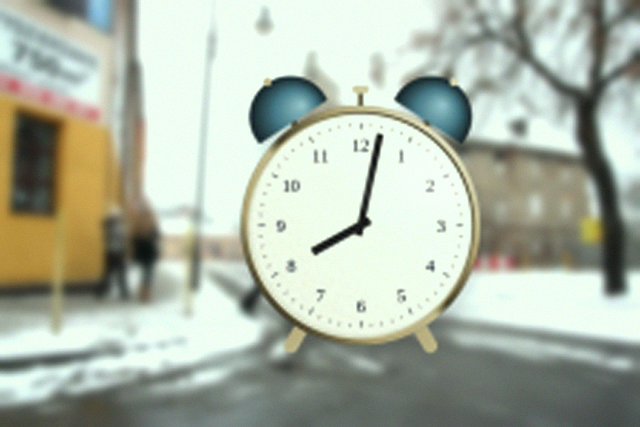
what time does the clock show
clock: 8:02
